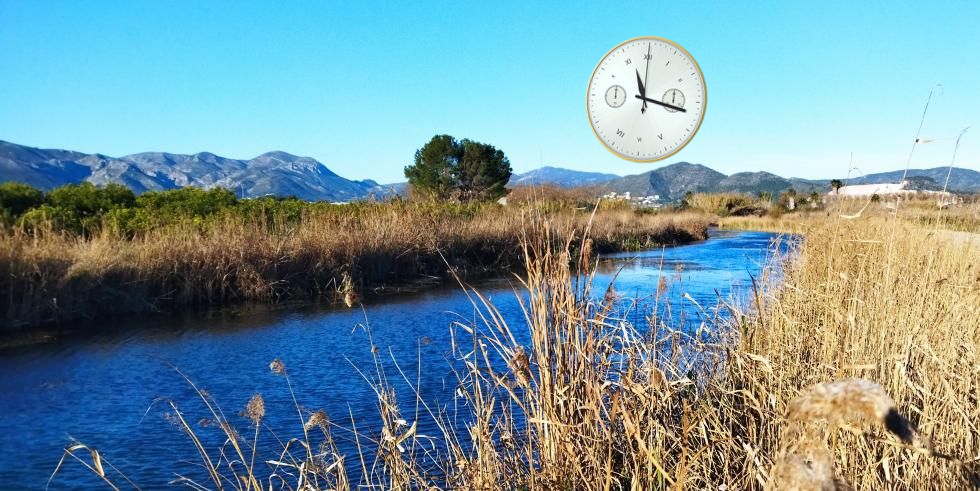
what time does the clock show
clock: 11:17
